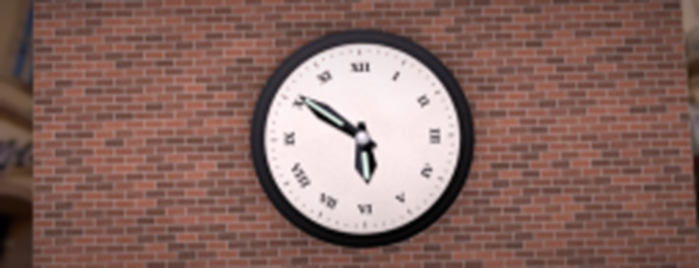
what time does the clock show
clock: 5:51
